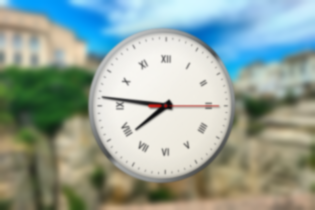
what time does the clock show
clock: 7:46:15
